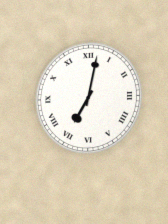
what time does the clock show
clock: 7:02
